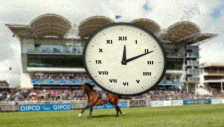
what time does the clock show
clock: 12:11
